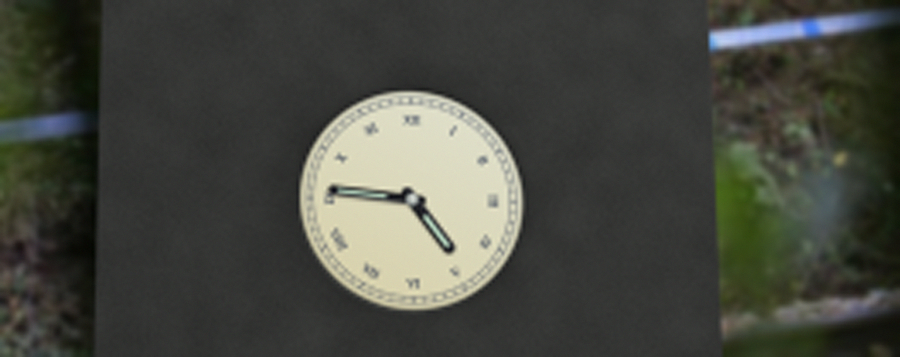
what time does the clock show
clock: 4:46
